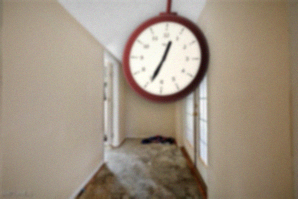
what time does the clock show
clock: 12:34
